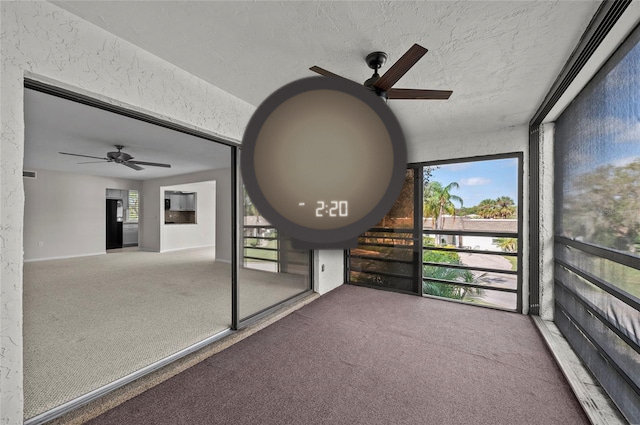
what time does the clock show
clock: 2:20
